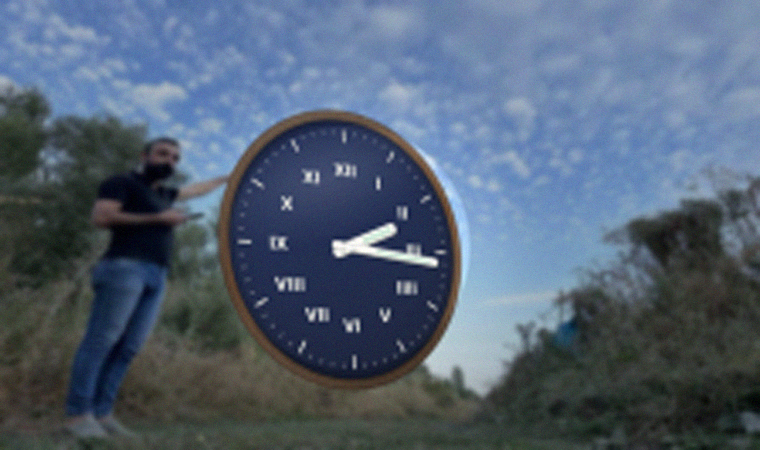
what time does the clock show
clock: 2:16
